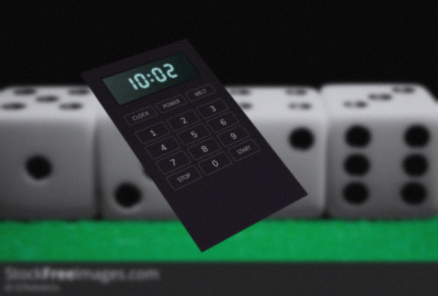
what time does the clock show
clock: 10:02
